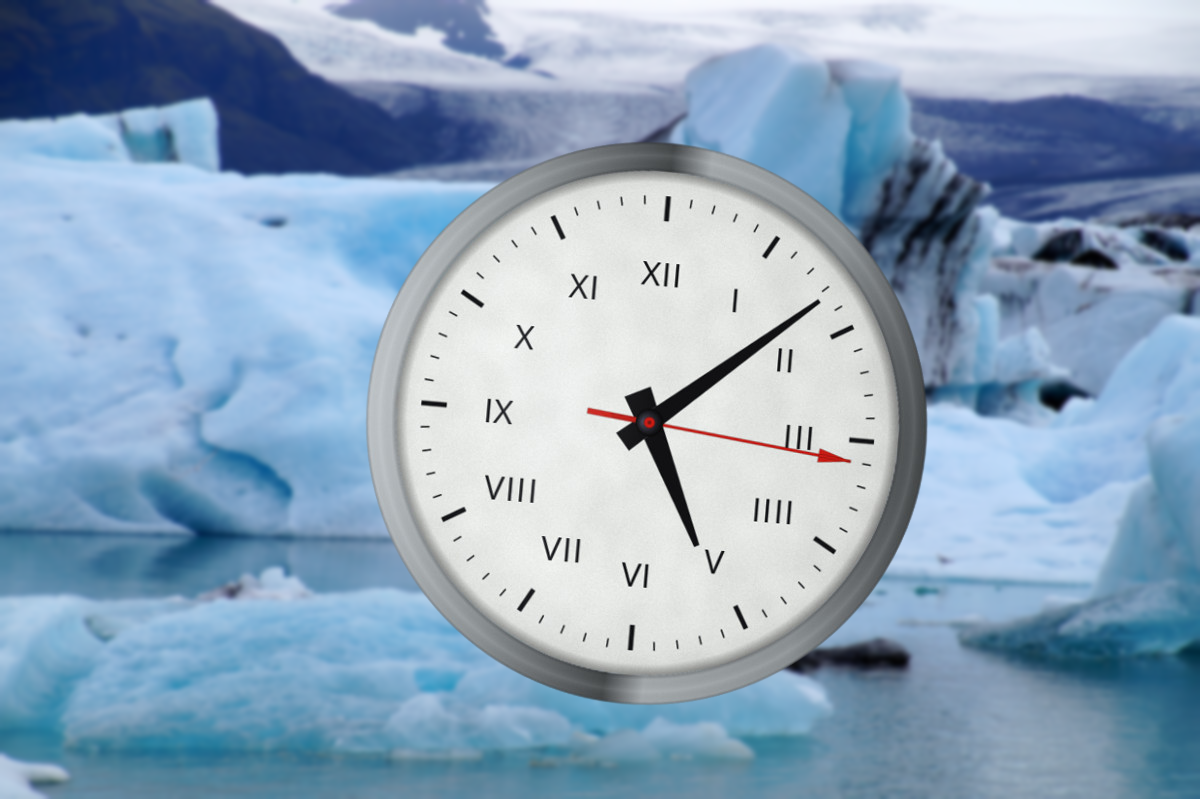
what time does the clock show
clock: 5:08:16
